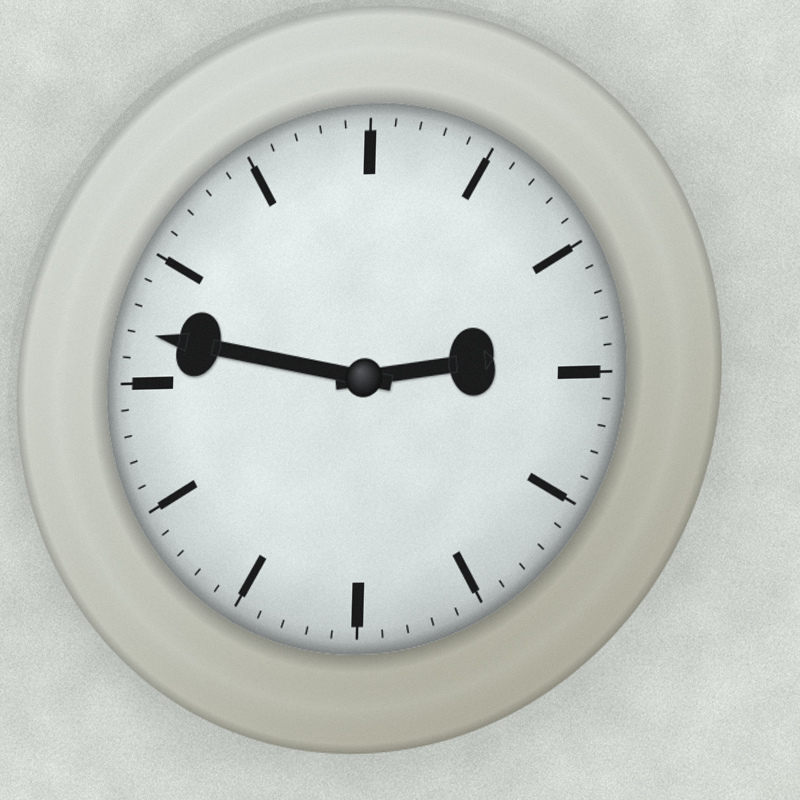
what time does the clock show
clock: 2:47
